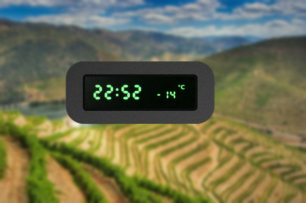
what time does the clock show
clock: 22:52
